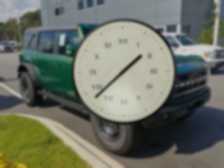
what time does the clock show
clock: 1:38
